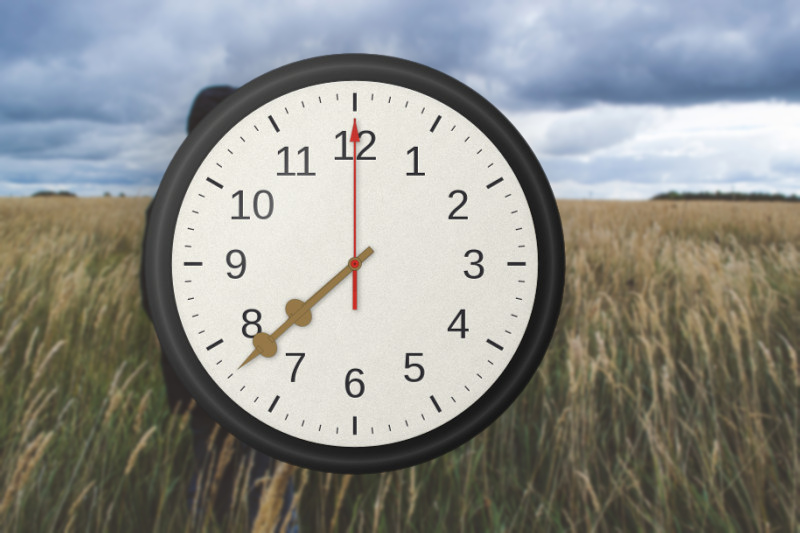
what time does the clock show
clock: 7:38:00
